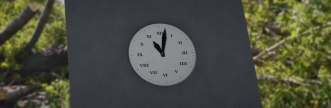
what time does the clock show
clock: 11:02
